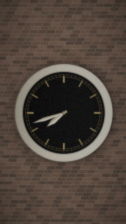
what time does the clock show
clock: 7:42
